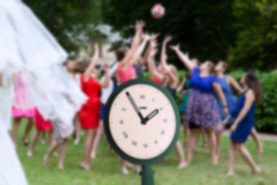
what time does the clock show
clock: 1:55
